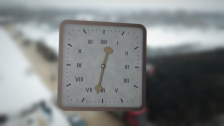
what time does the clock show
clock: 12:32
